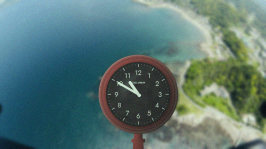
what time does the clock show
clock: 10:50
